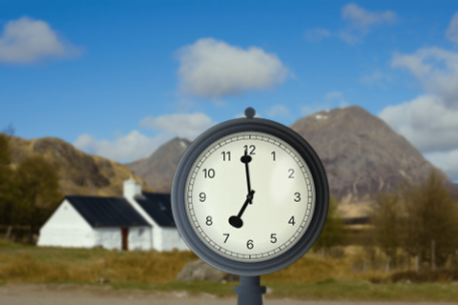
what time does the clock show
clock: 6:59
